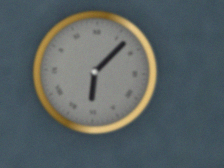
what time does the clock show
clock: 6:07
